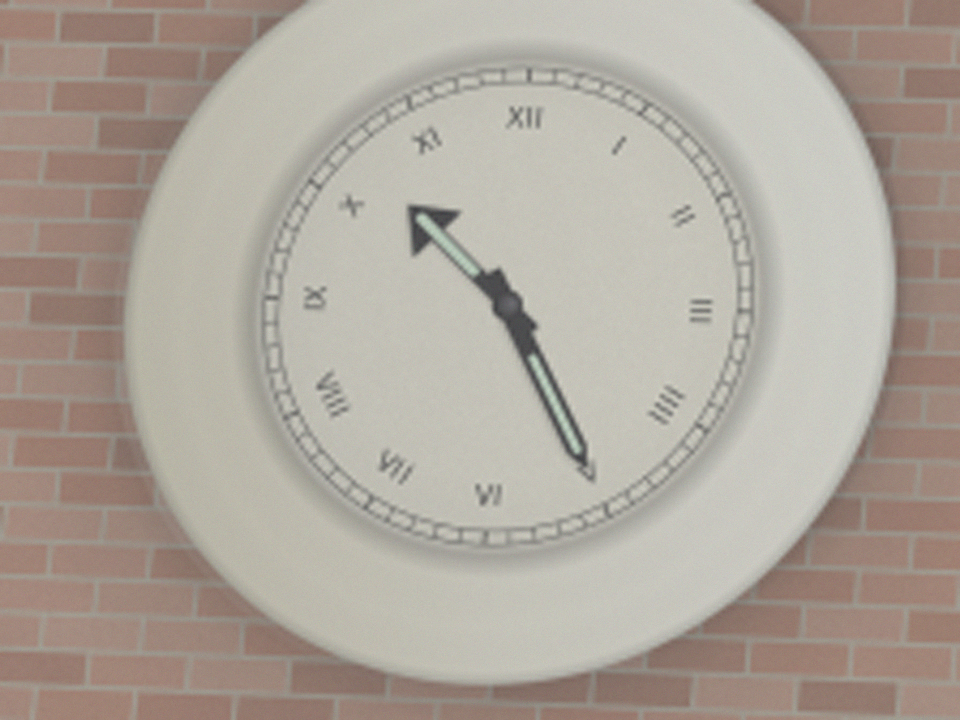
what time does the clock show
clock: 10:25
